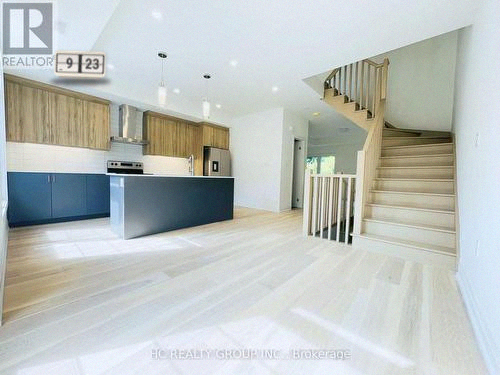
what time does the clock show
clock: 9:23
